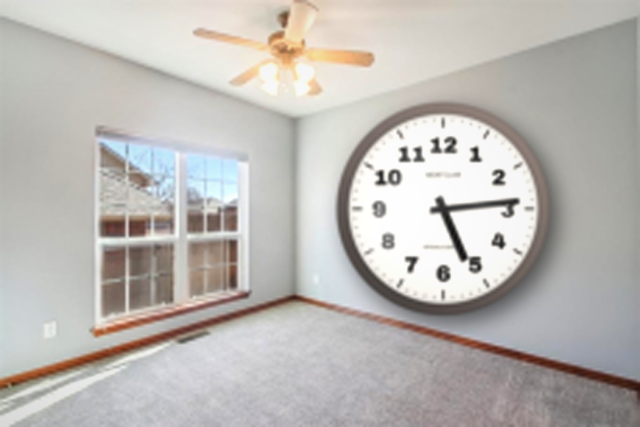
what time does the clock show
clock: 5:14
